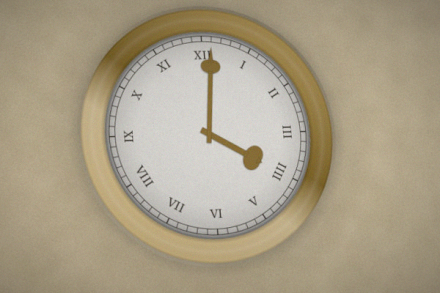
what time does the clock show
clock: 4:01
